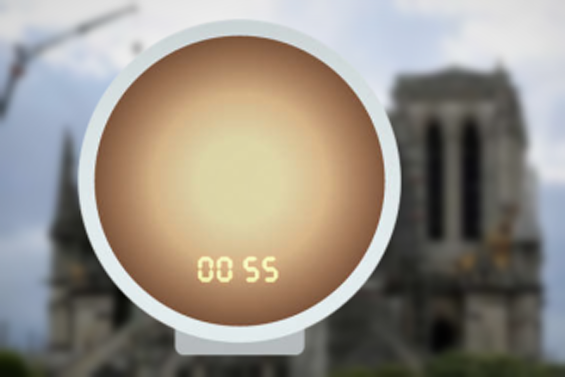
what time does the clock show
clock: 0:55
